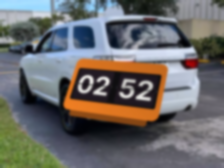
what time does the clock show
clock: 2:52
